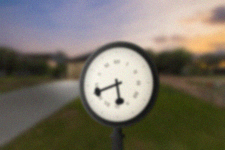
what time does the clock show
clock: 5:42
